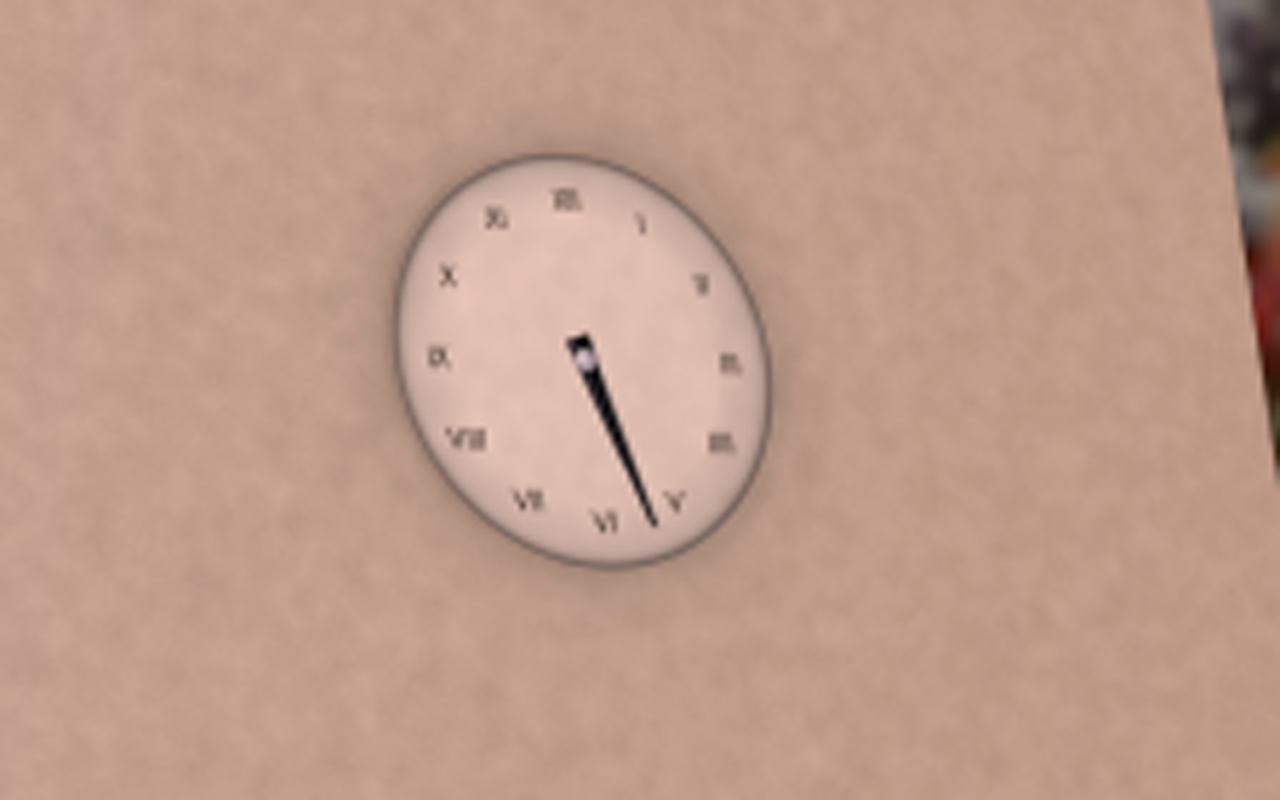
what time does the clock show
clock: 5:27
